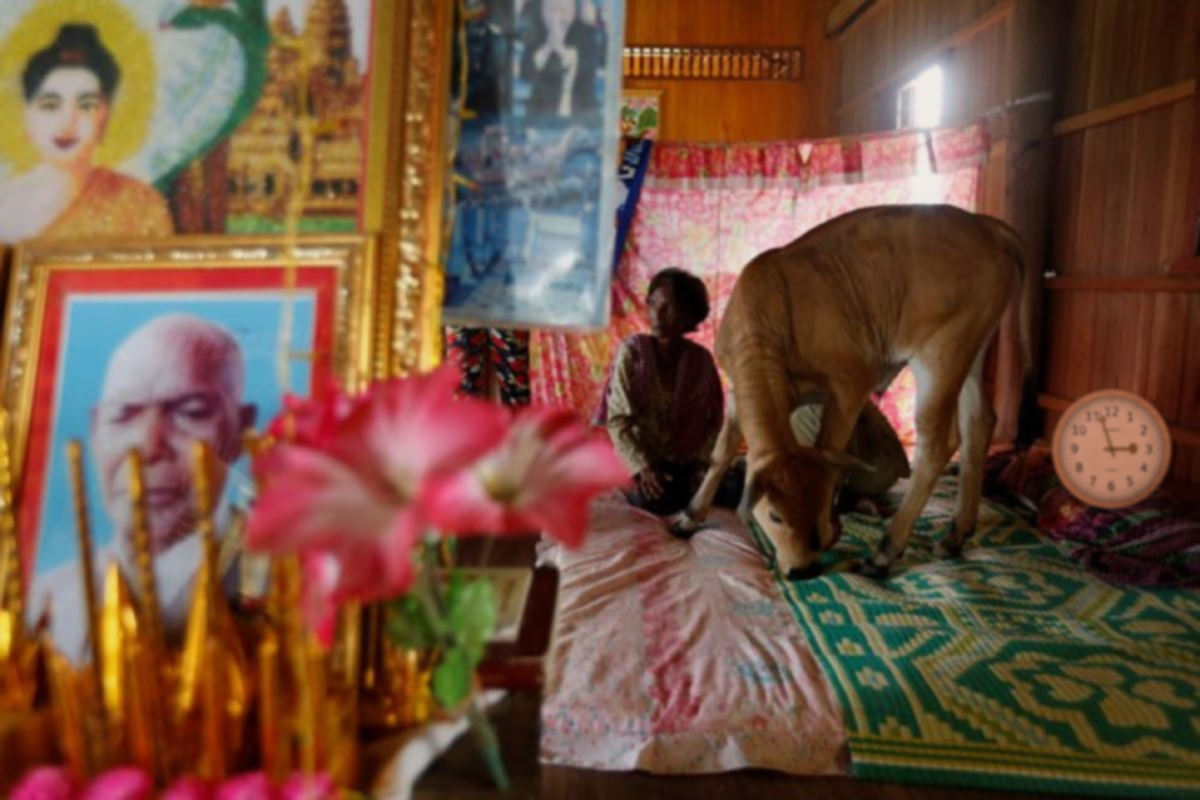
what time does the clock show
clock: 2:57
